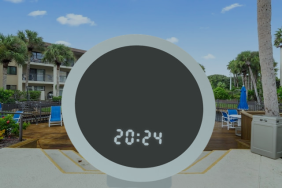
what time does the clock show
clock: 20:24
